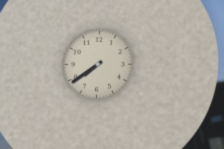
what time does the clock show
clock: 7:39
